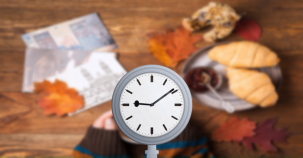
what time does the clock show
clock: 9:09
